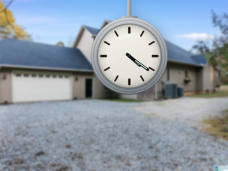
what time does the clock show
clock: 4:21
